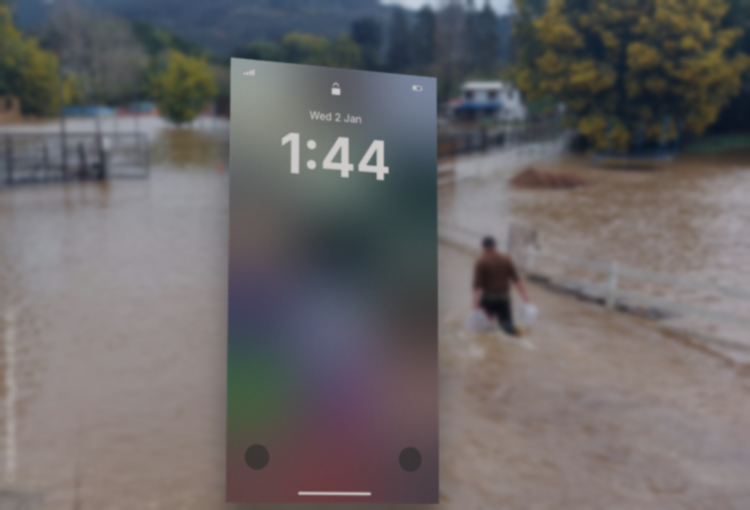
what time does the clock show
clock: 1:44
